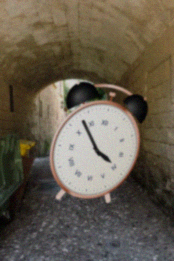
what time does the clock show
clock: 3:53
